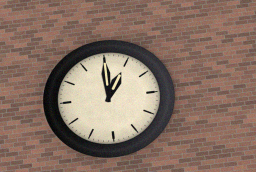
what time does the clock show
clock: 1:00
